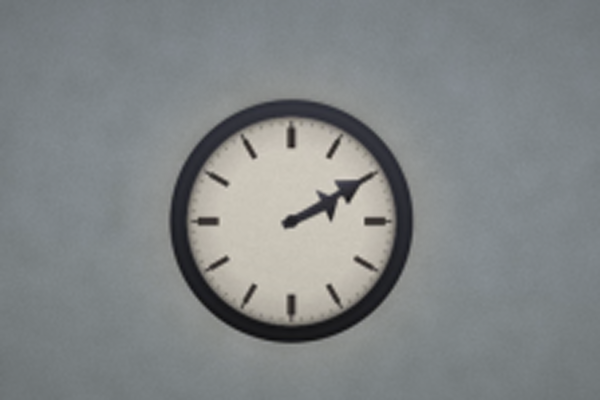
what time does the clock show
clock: 2:10
